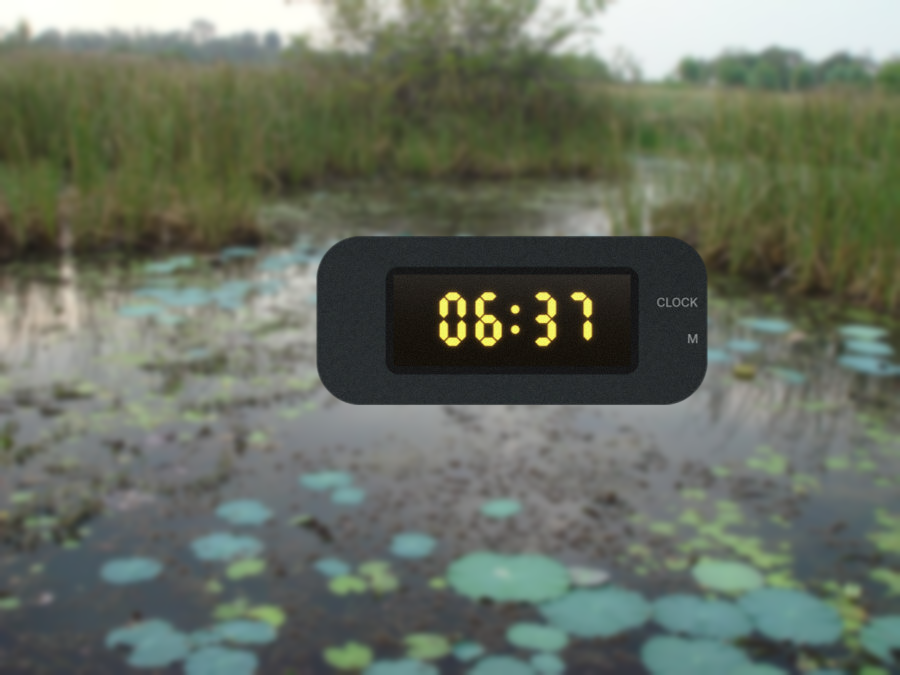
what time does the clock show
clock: 6:37
